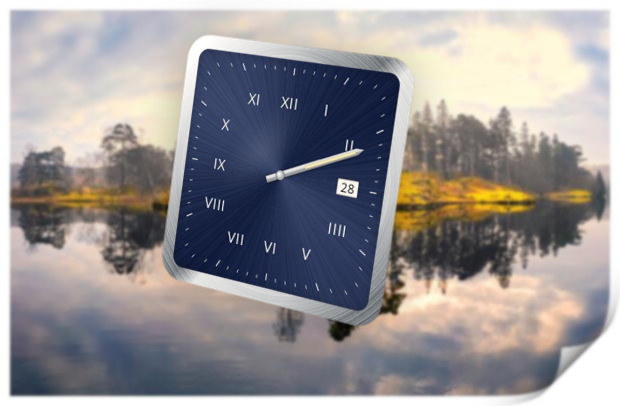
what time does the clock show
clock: 2:11
